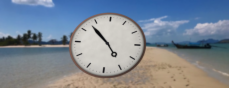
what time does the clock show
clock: 4:53
